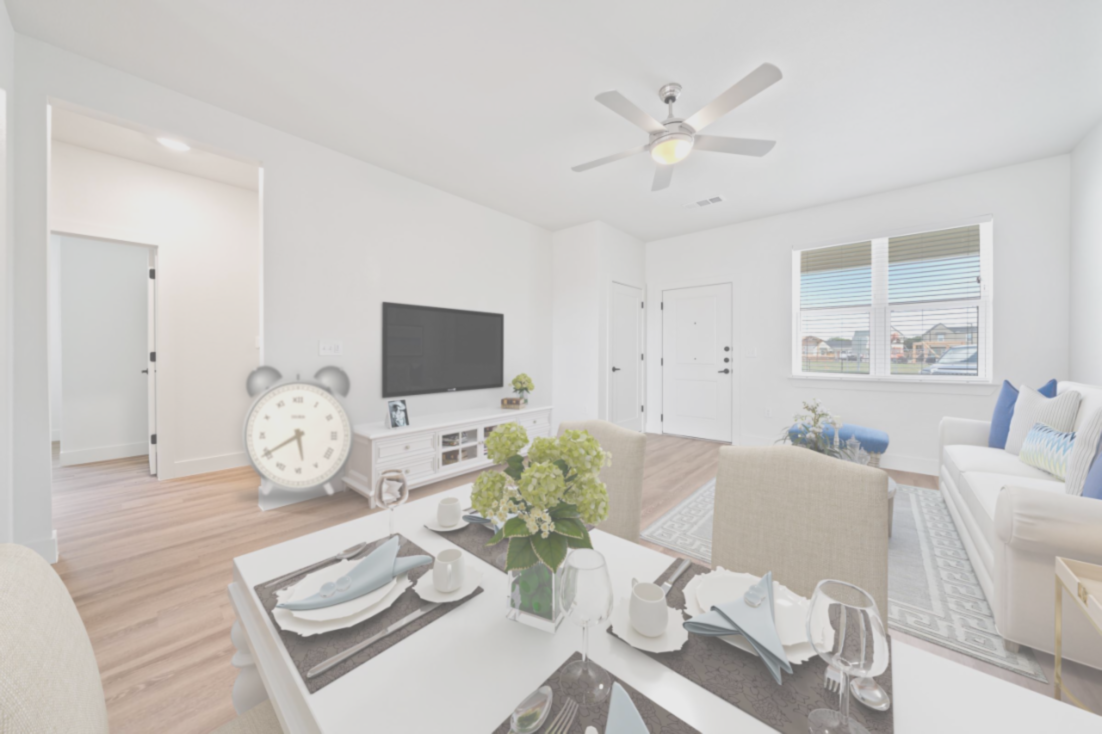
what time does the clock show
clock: 5:40
